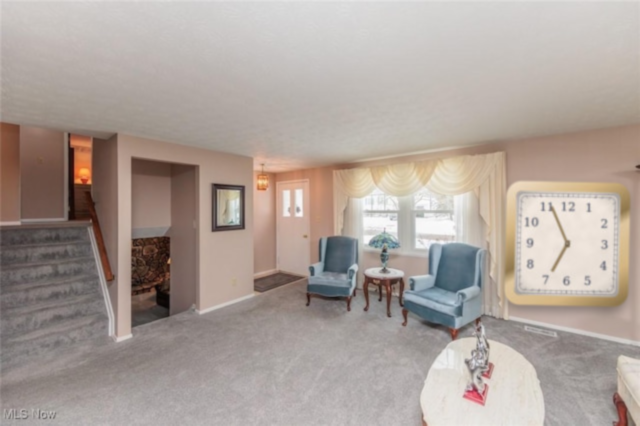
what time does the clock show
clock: 6:56
